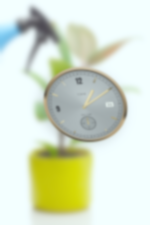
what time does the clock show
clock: 1:10
